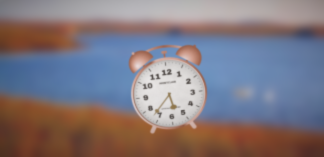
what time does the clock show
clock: 5:37
